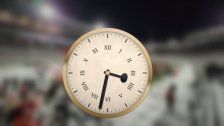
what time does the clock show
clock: 3:32
